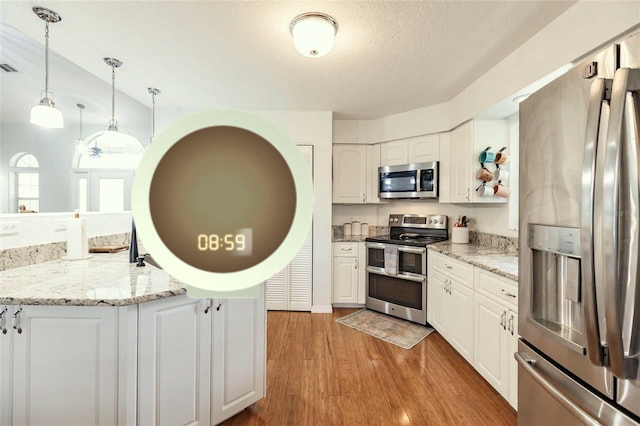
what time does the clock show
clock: 8:59
